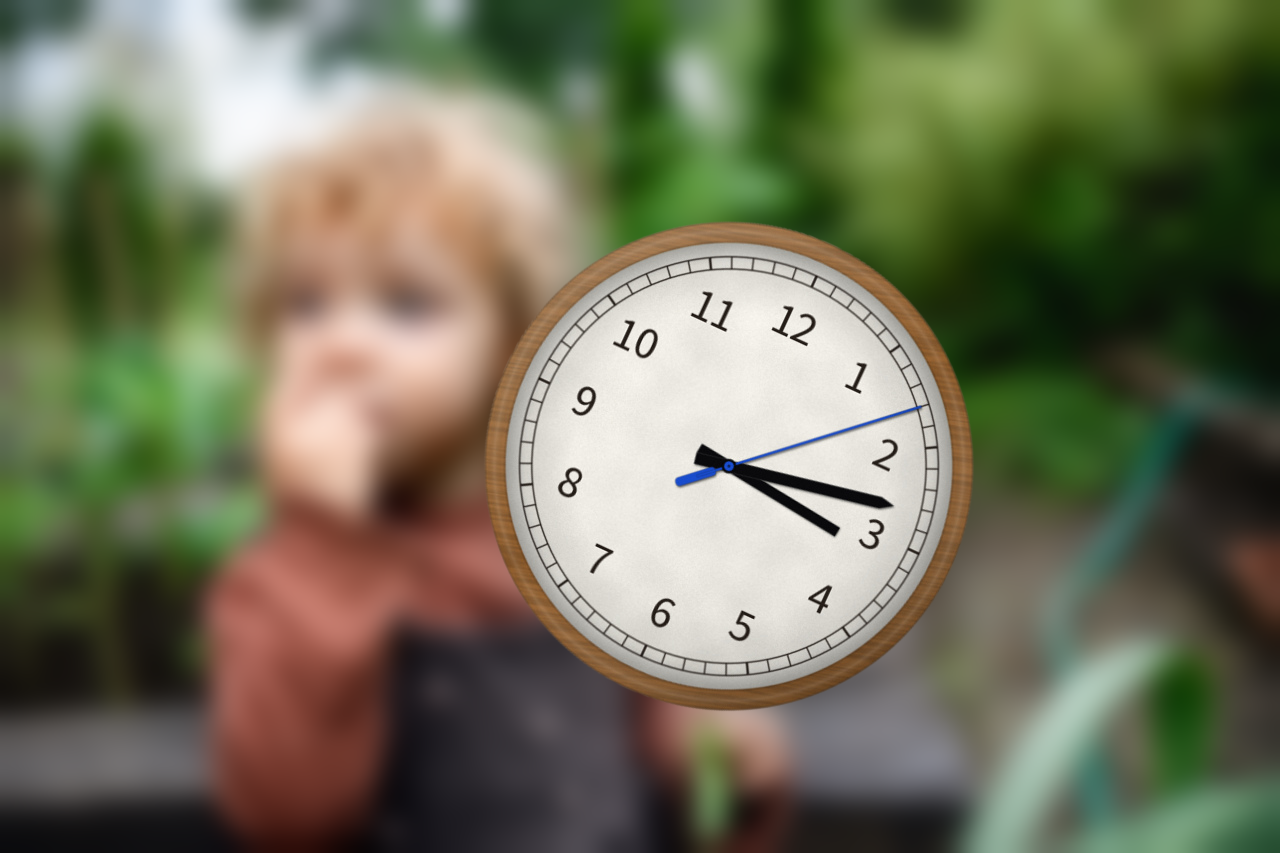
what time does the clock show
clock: 3:13:08
